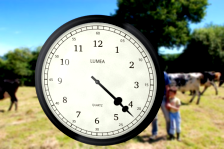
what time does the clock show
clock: 4:22
